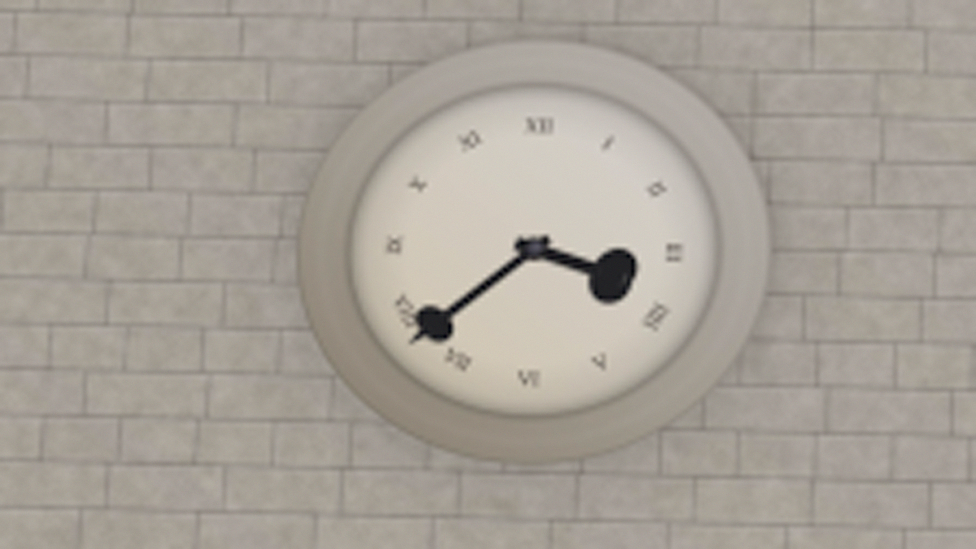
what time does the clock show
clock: 3:38
